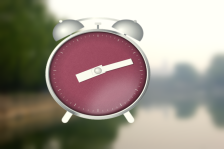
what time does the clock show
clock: 8:12
